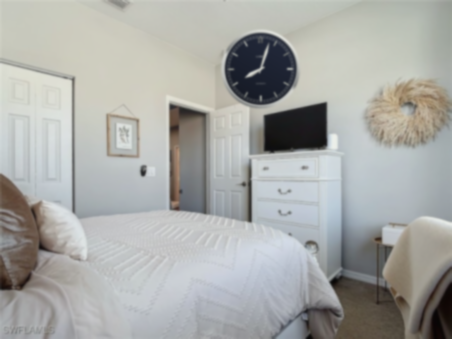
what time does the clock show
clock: 8:03
